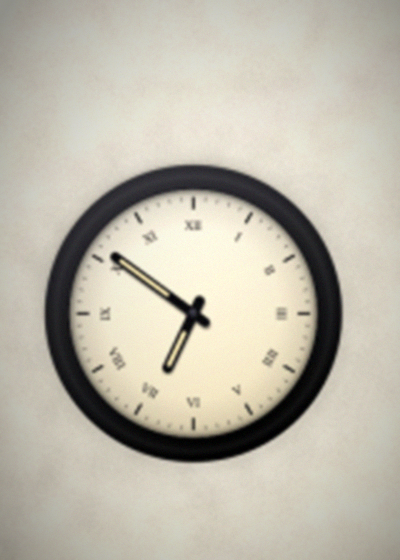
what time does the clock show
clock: 6:51
